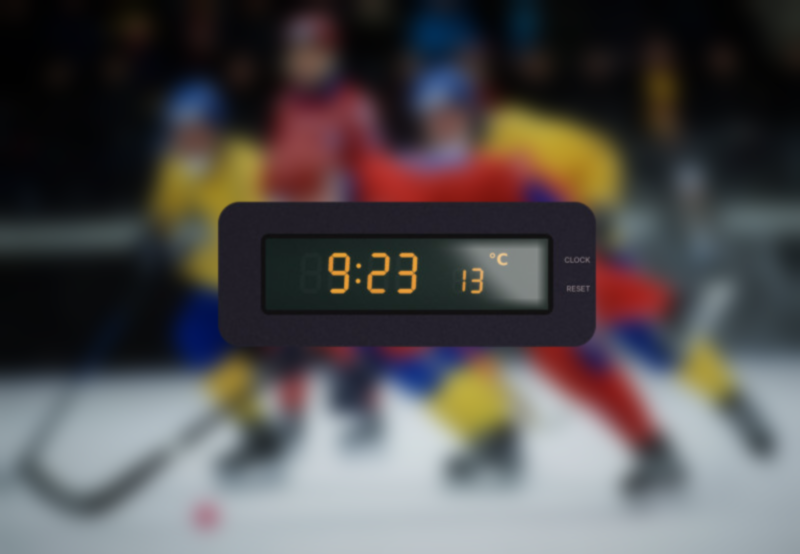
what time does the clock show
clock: 9:23
